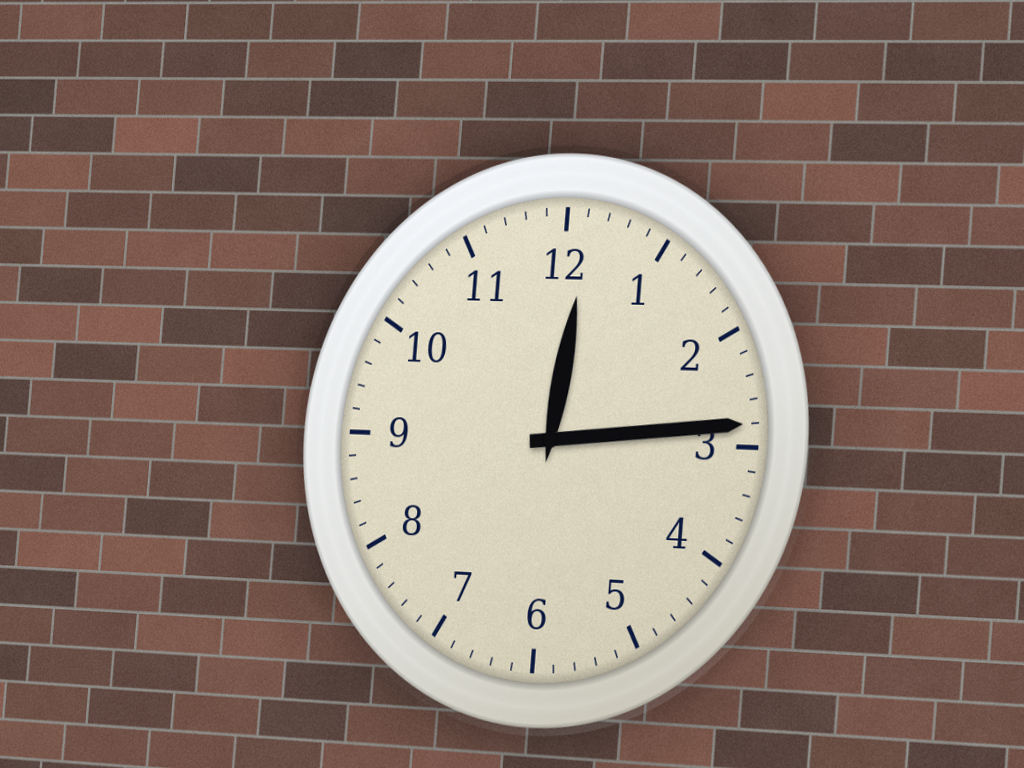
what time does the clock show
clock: 12:14
